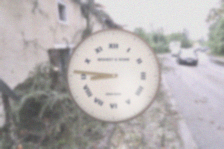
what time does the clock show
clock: 8:46
